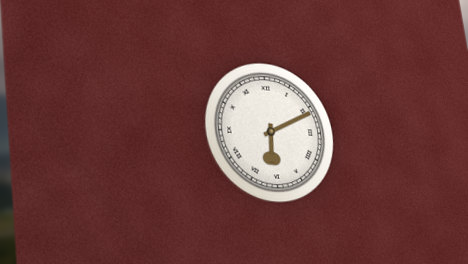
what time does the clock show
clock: 6:11
